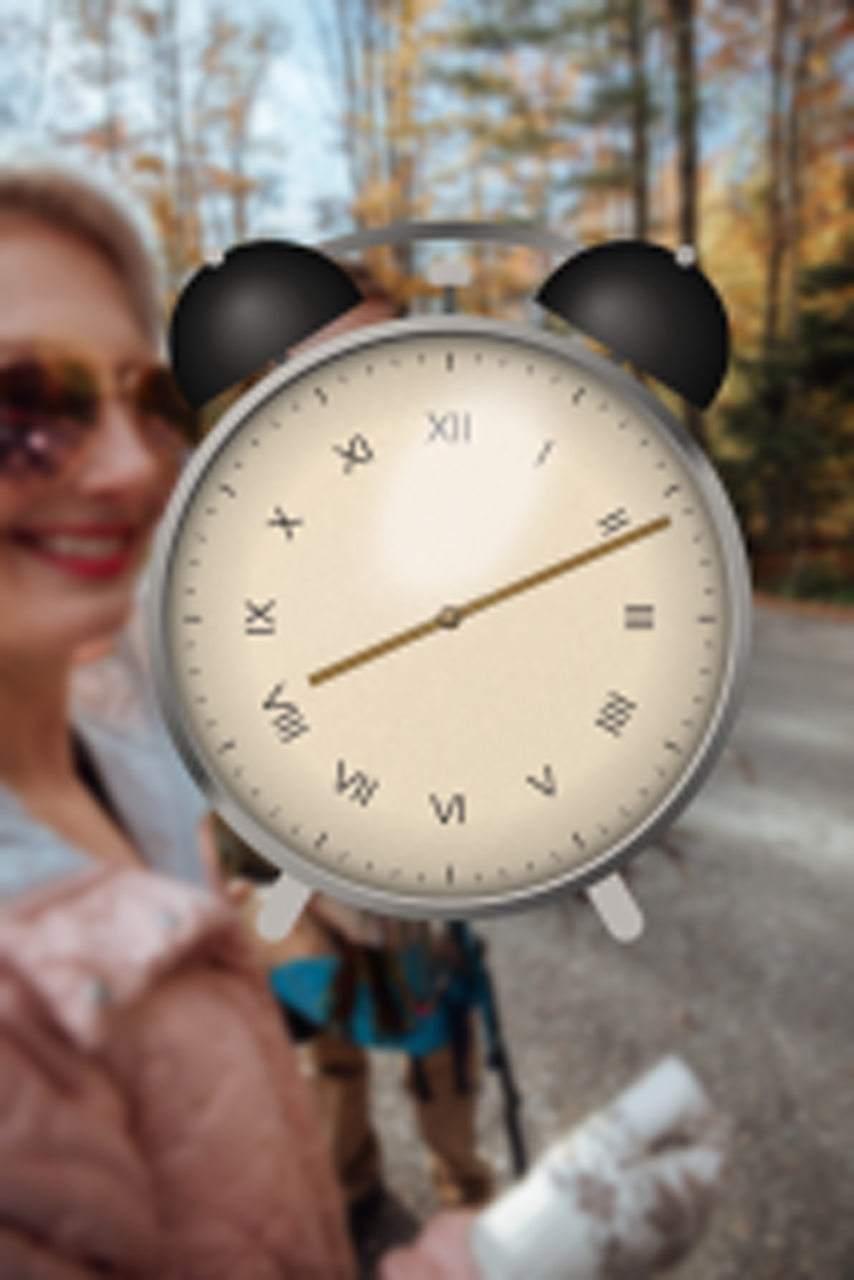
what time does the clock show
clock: 8:11
